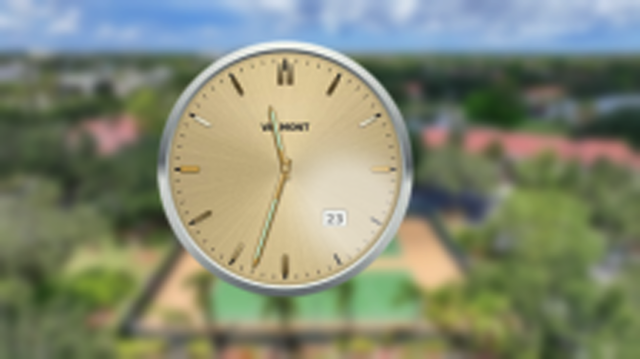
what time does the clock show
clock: 11:33
